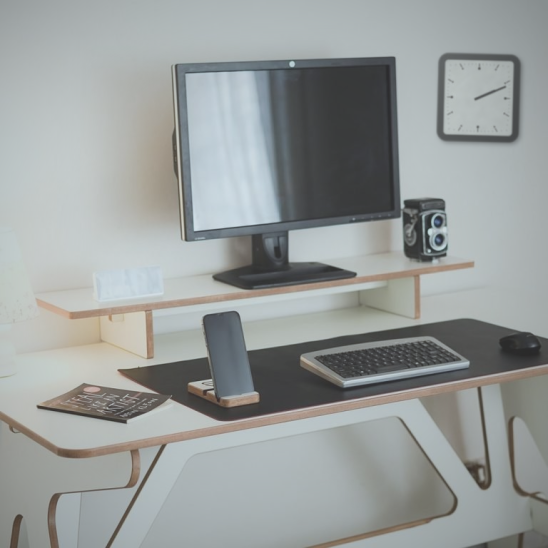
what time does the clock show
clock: 2:11
